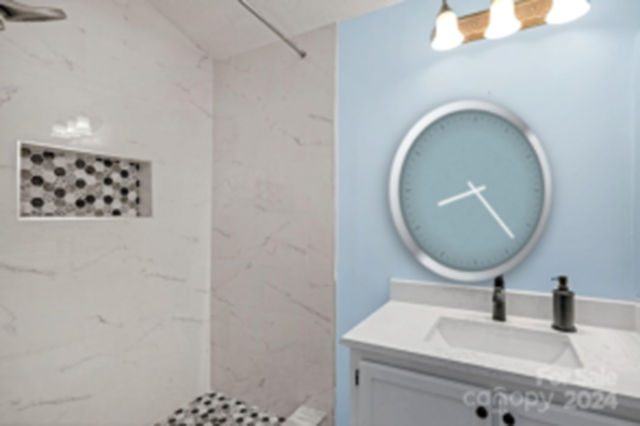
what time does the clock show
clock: 8:23
